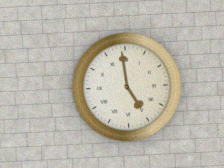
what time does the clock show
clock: 4:59
